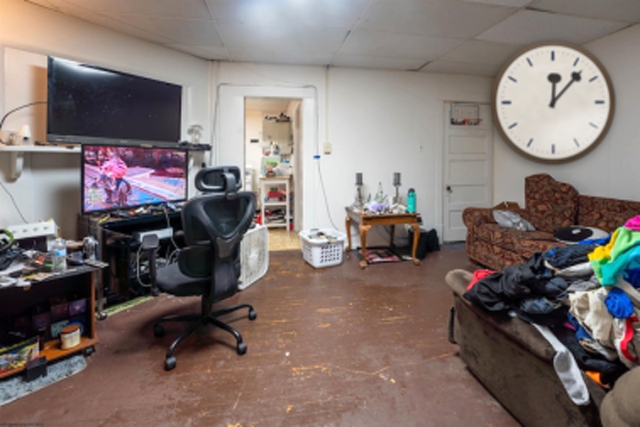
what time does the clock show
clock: 12:07
